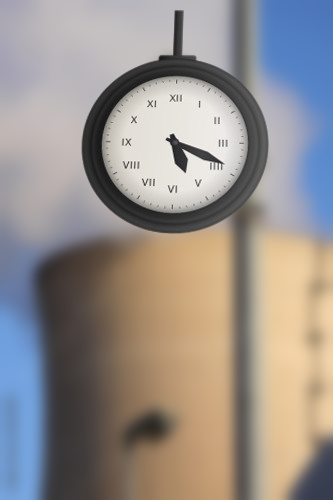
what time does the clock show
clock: 5:19
